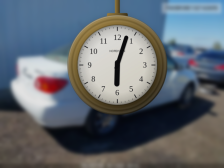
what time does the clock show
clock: 6:03
